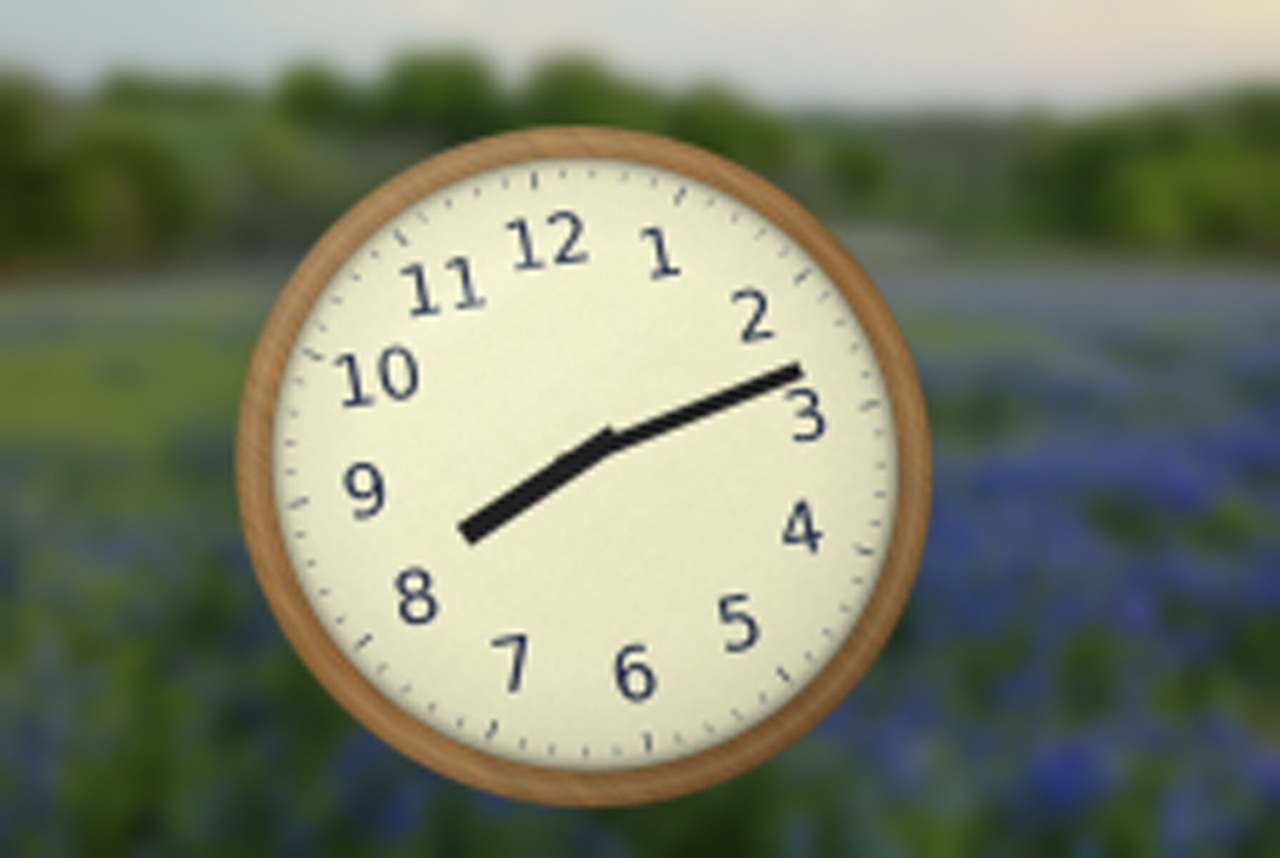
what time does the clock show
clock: 8:13
